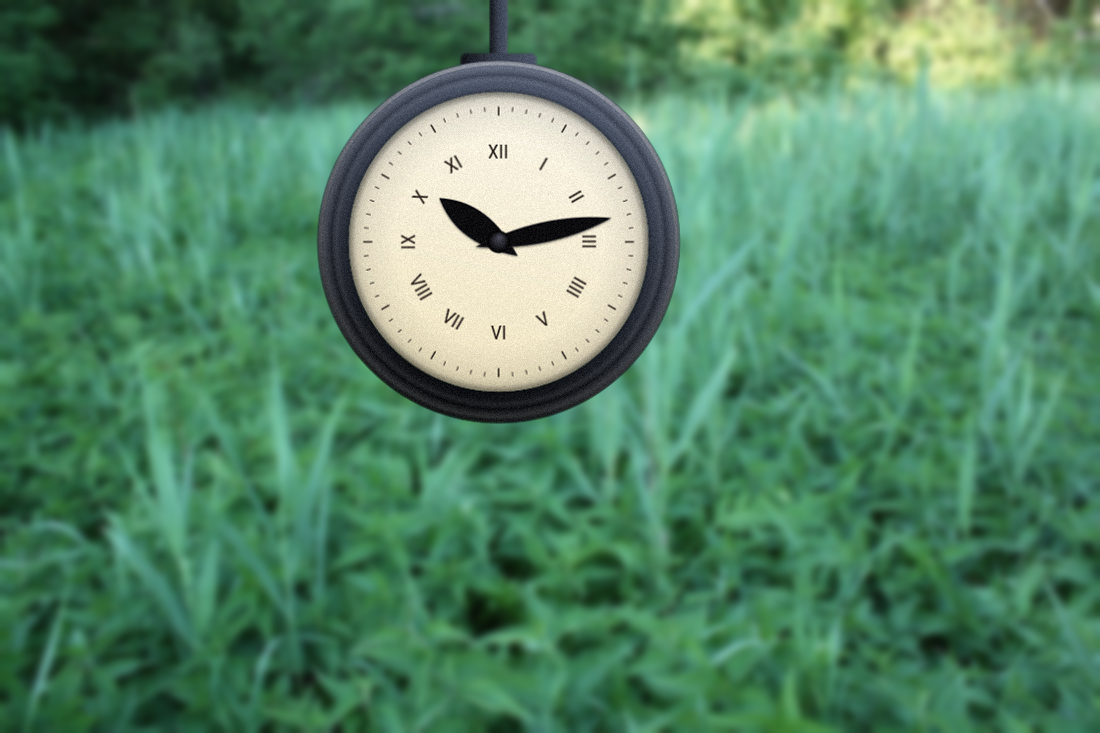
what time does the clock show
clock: 10:13
